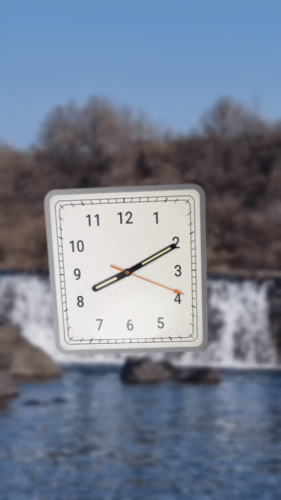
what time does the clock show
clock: 8:10:19
